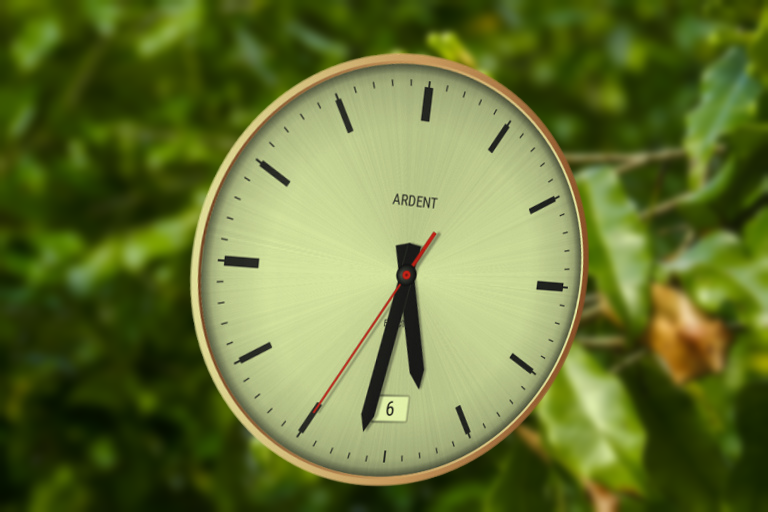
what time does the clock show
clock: 5:31:35
